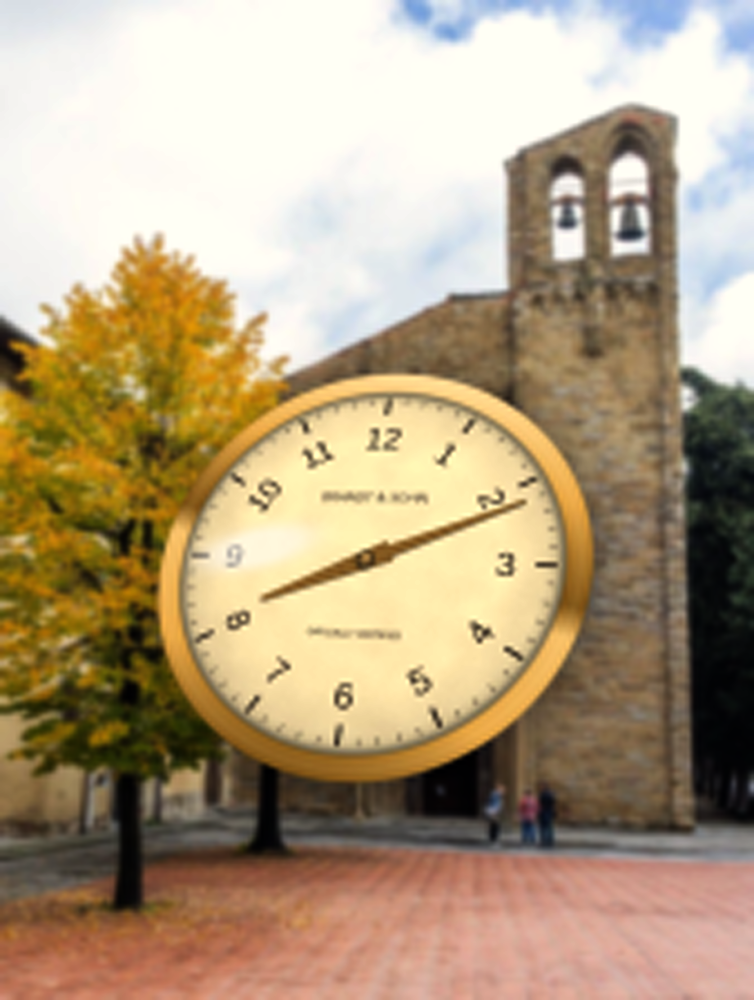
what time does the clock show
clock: 8:11
